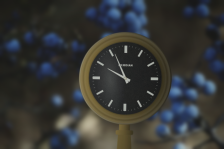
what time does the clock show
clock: 9:56
